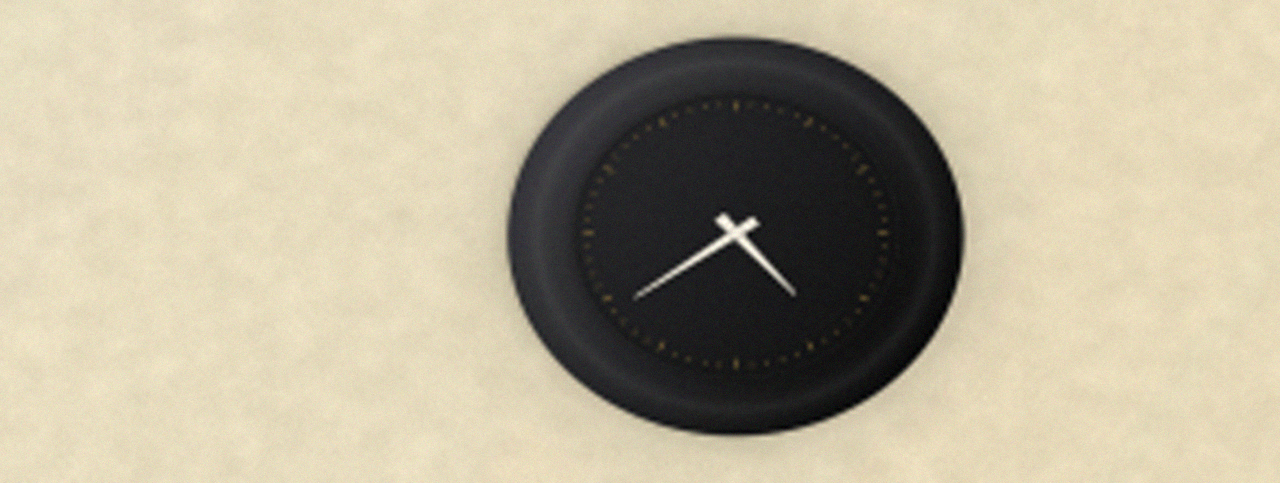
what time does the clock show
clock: 4:39
